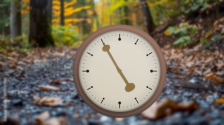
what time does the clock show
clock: 4:55
